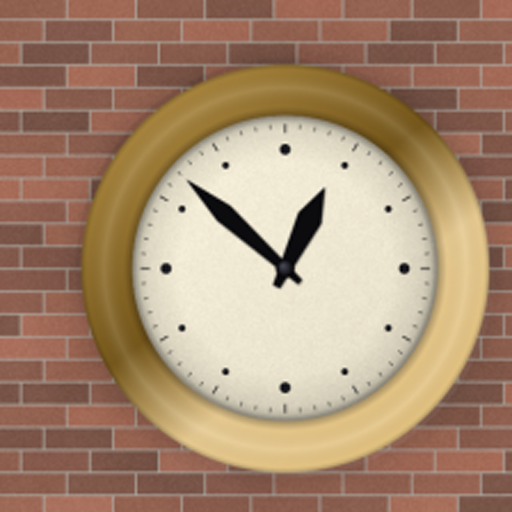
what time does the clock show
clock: 12:52
